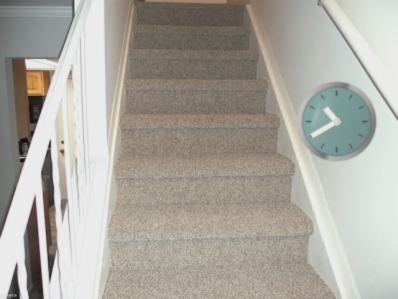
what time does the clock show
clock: 10:40
